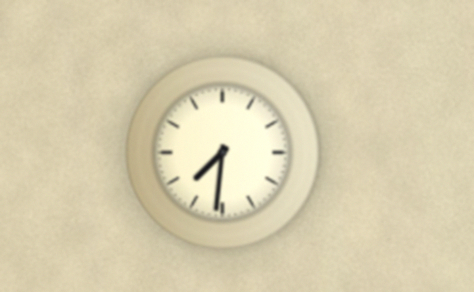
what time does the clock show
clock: 7:31
